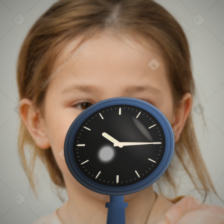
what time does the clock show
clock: 10:15
